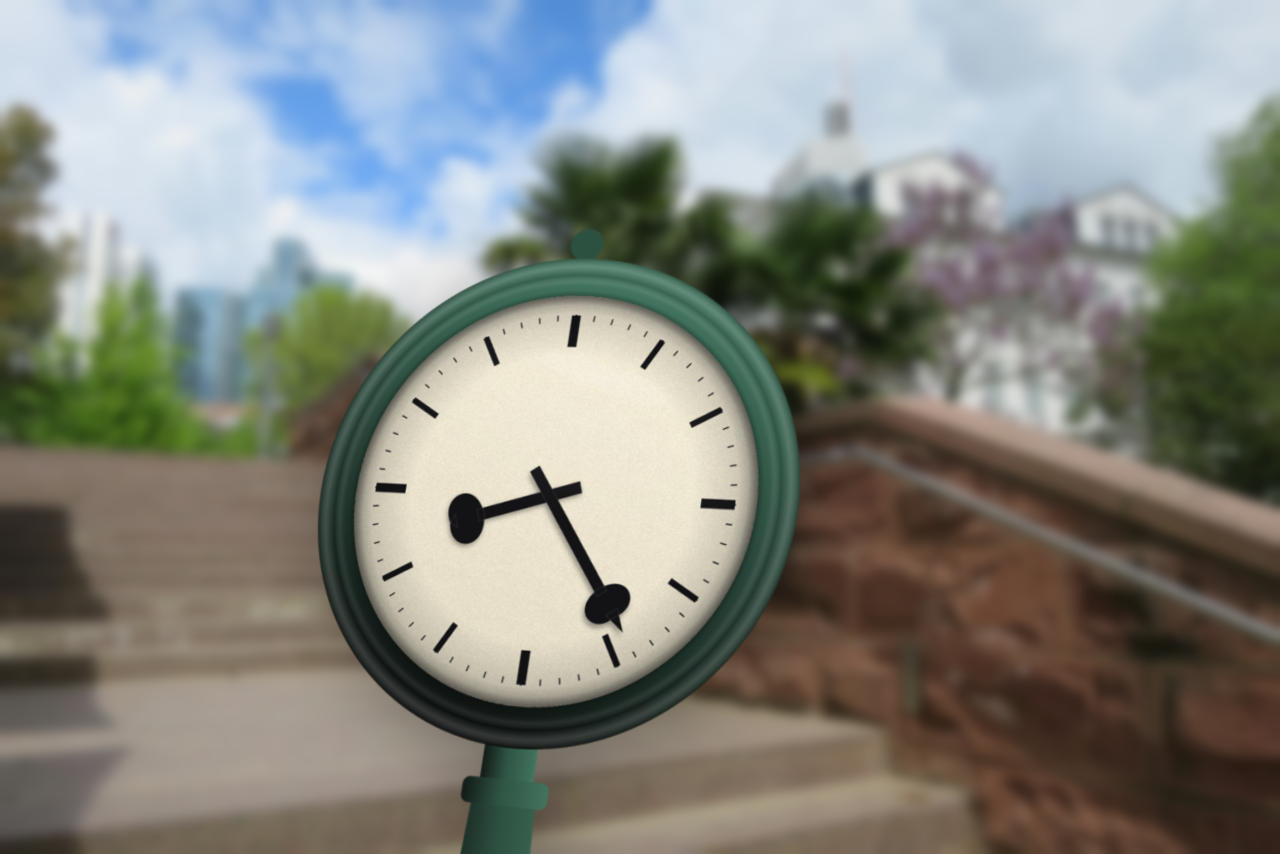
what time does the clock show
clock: 8:24
